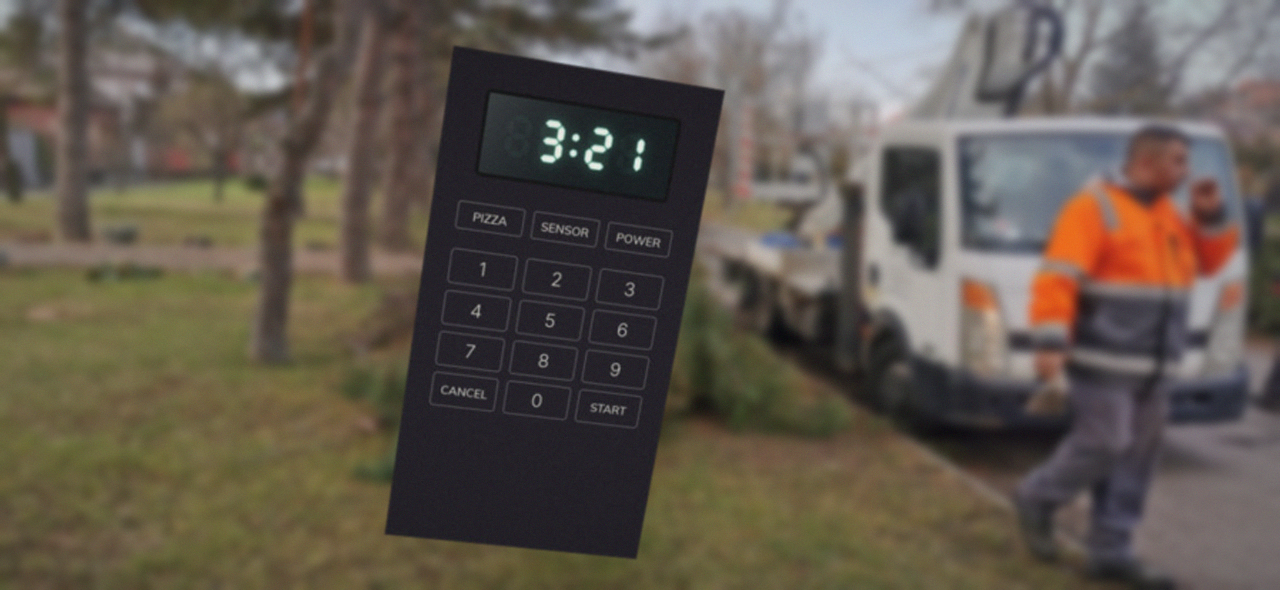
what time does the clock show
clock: 3:21
